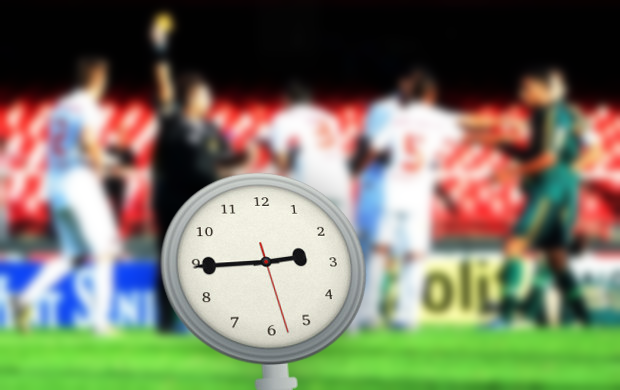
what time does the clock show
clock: 2:44:28
